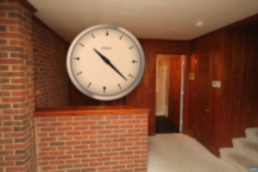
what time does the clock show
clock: 10:22
